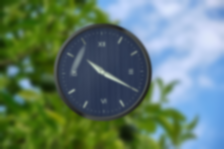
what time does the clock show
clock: 10:20
